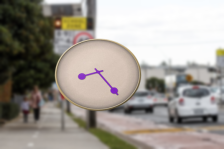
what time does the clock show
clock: 8:24
